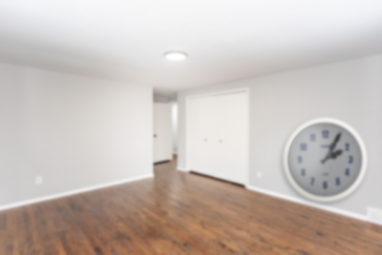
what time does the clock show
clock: 2:05
